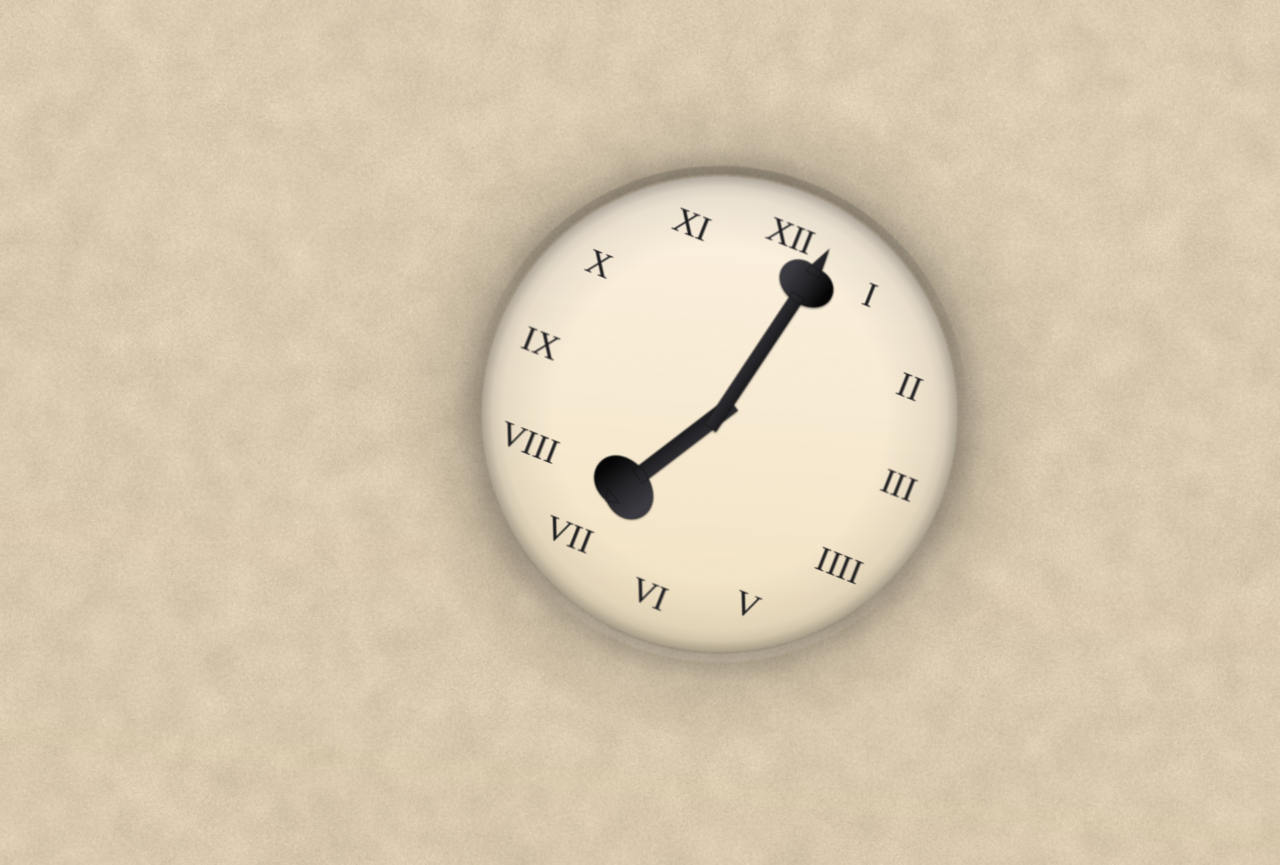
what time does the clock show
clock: 7:02
